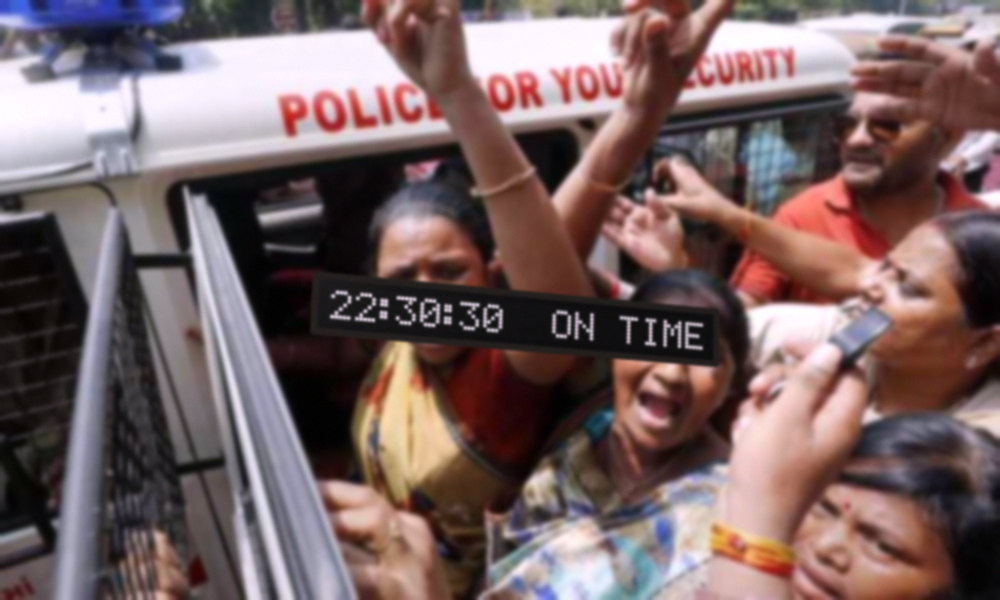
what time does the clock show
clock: 22:30:30
